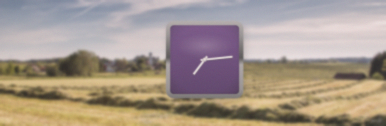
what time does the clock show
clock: 7:14
